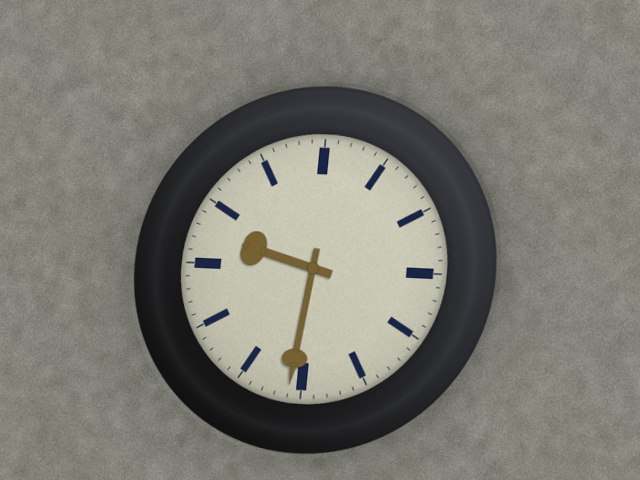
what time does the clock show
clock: 9:31
